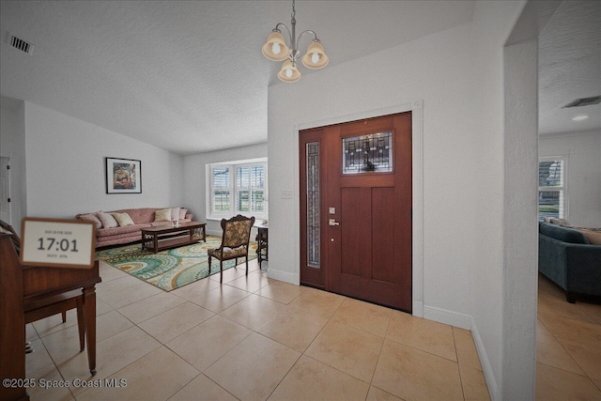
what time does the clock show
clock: 17:01
